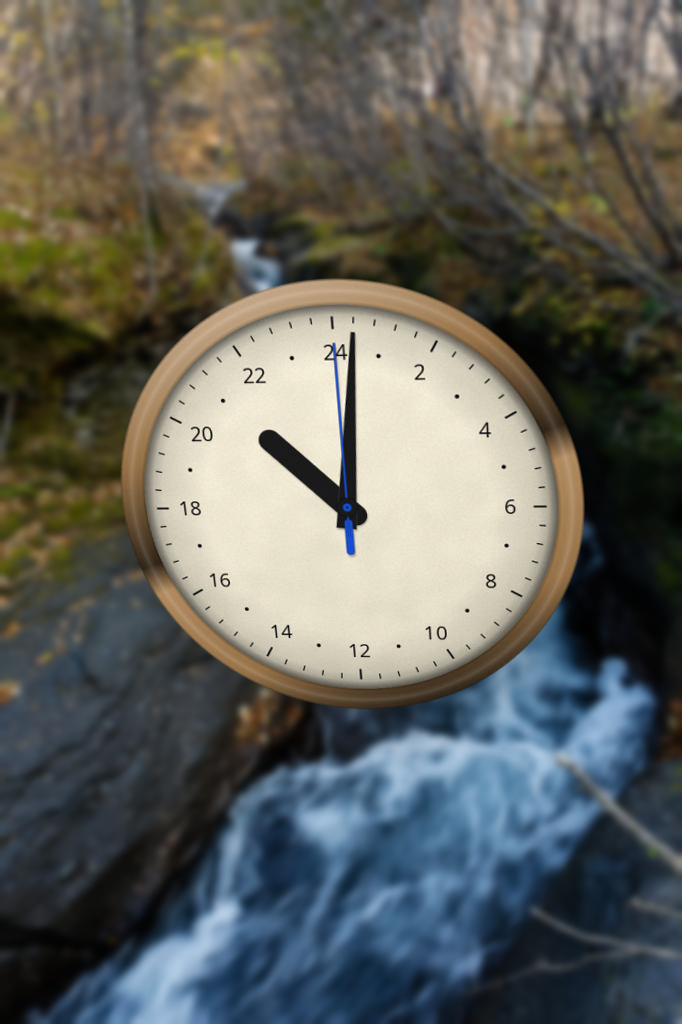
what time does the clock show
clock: 21:01:00
